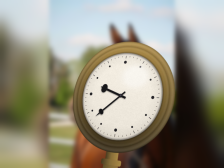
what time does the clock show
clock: 9:38
